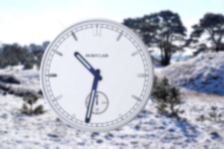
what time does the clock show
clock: 10:32
